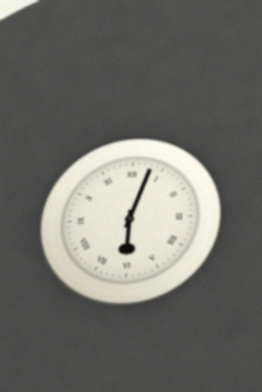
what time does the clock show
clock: 6:03
